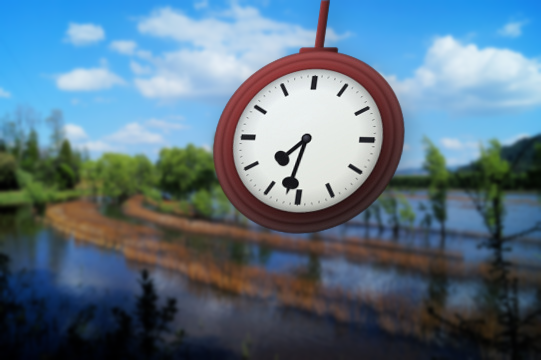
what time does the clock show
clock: 7:32
